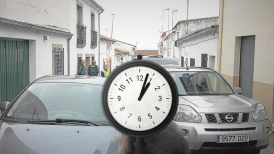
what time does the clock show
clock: 1:03
